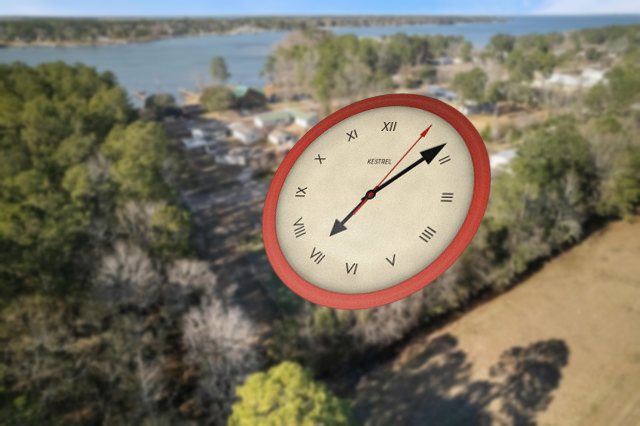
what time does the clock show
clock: 7:08:05
